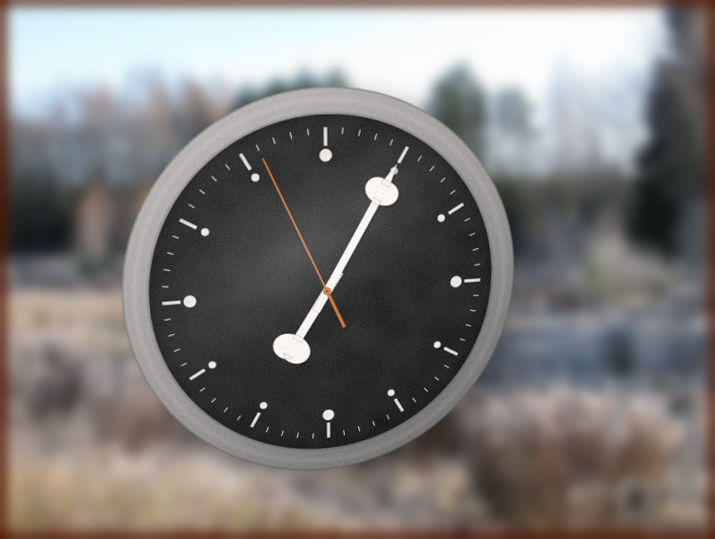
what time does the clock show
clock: 7:04:56
